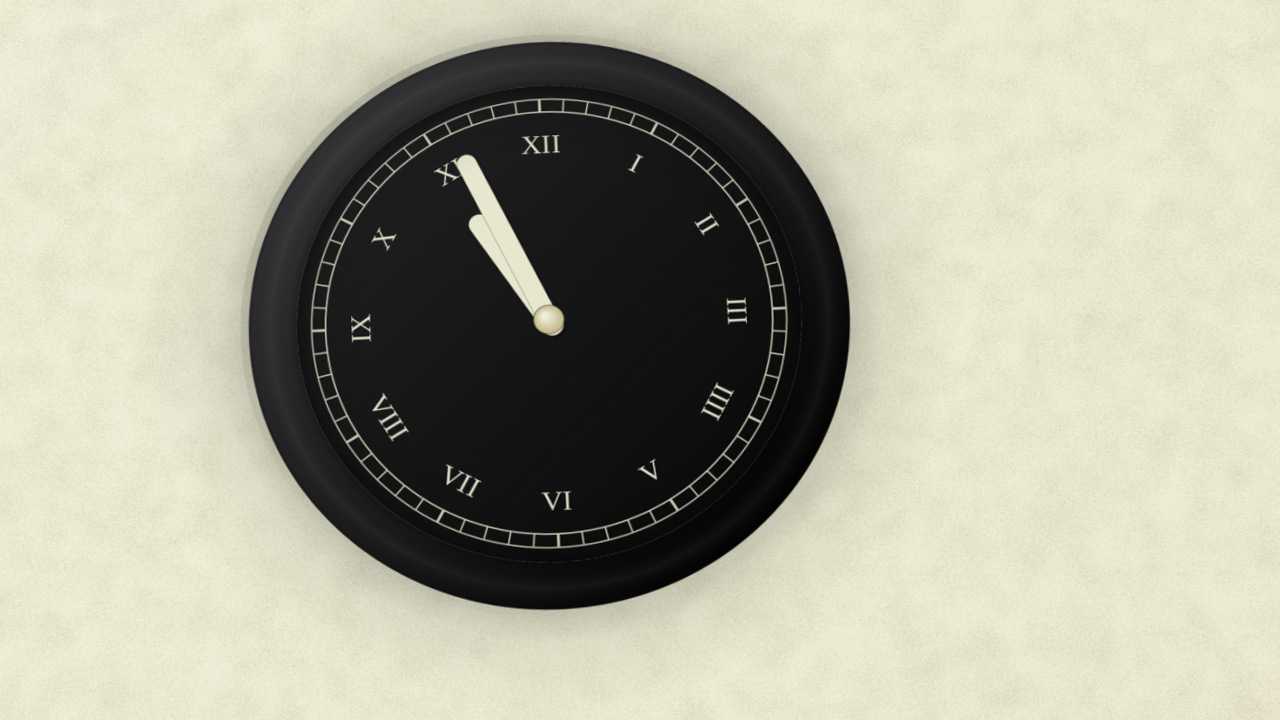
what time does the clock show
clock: 10:56
